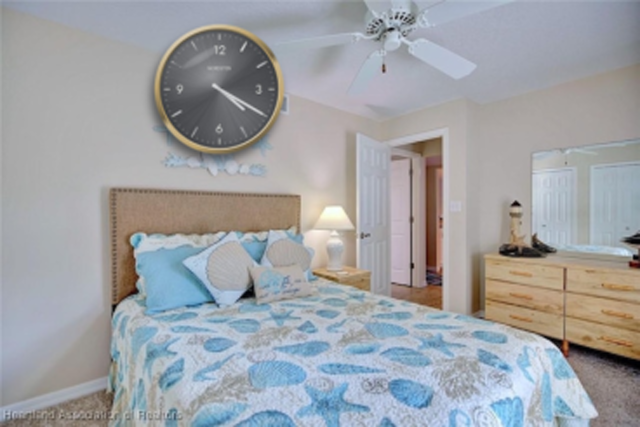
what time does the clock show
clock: 4:20
